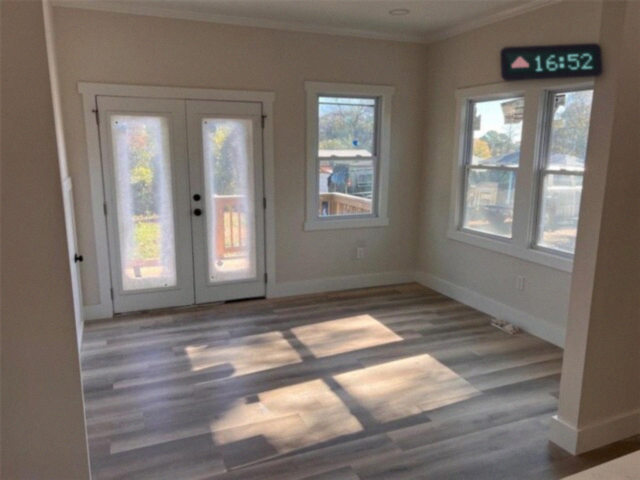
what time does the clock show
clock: 16:52
